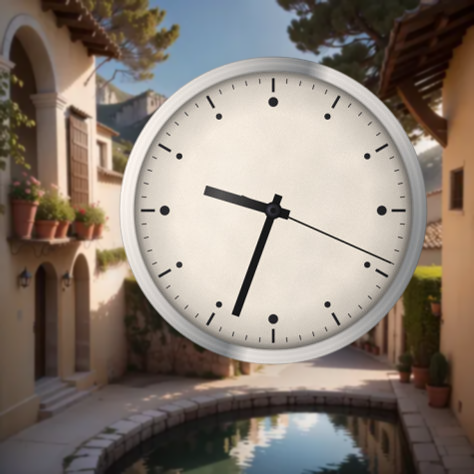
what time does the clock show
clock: 9:33:19
